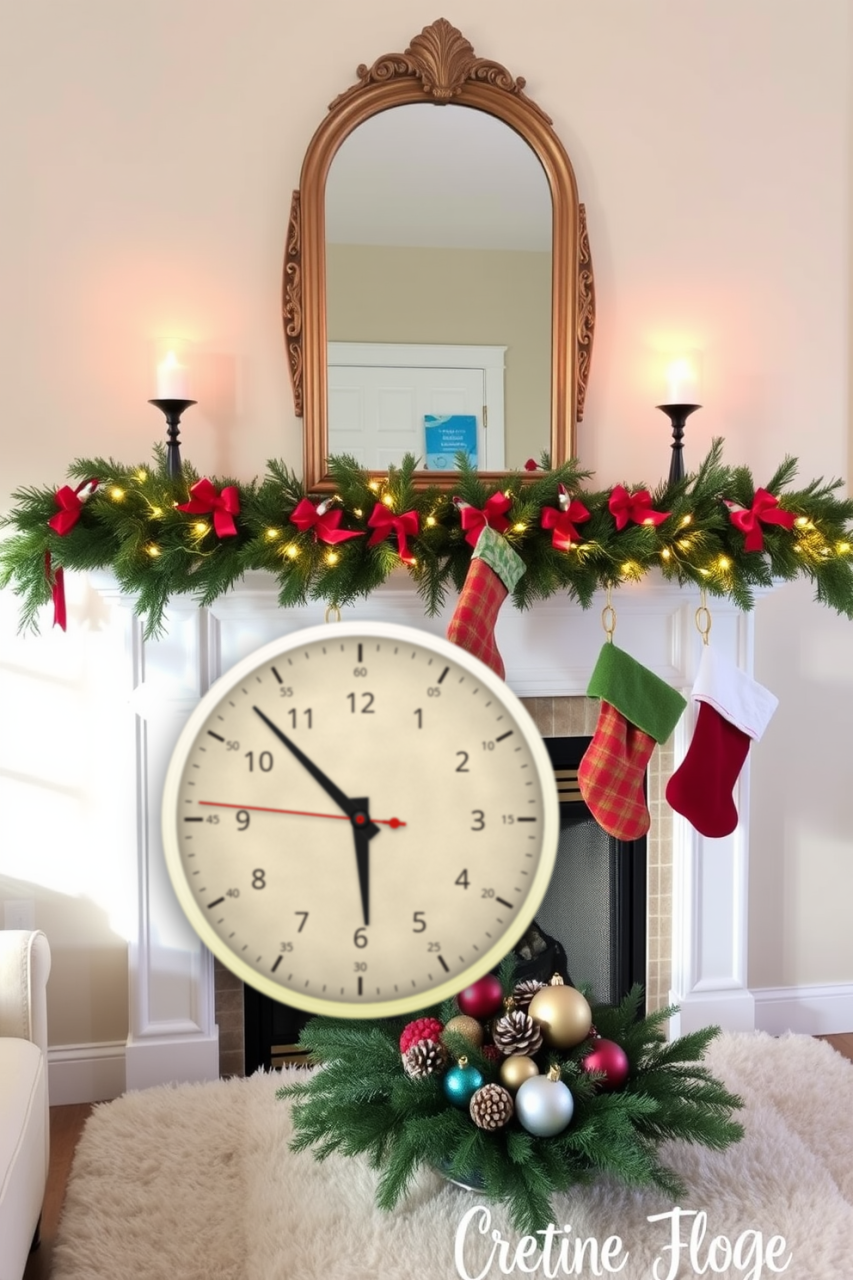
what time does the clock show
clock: 5:52:46
